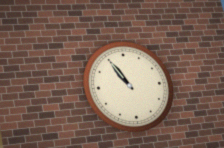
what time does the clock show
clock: 10:55
